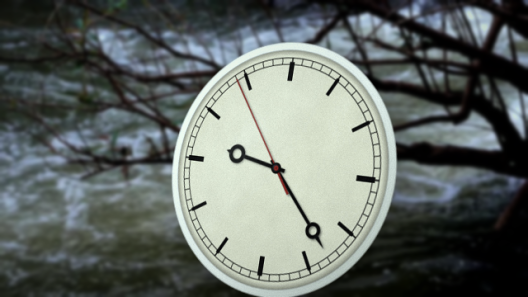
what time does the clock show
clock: 9:22:54
